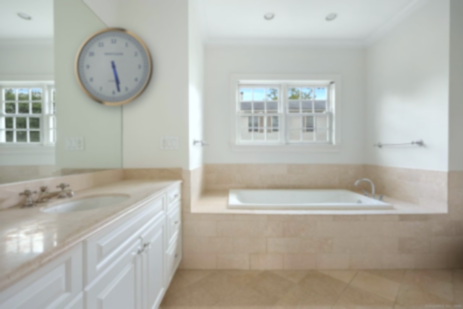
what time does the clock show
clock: 5:28
